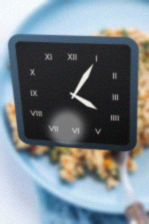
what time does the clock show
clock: 4:05
